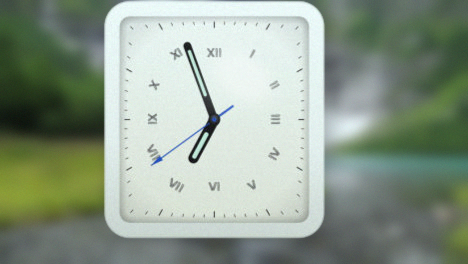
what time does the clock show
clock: 6:56:39
